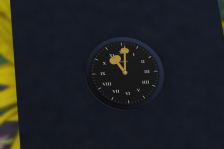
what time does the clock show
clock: 11:01
